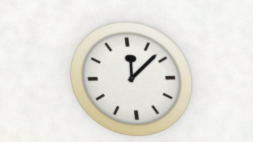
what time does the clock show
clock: 12:08
